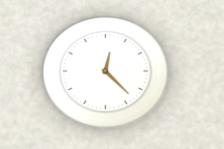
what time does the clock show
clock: 12:23
